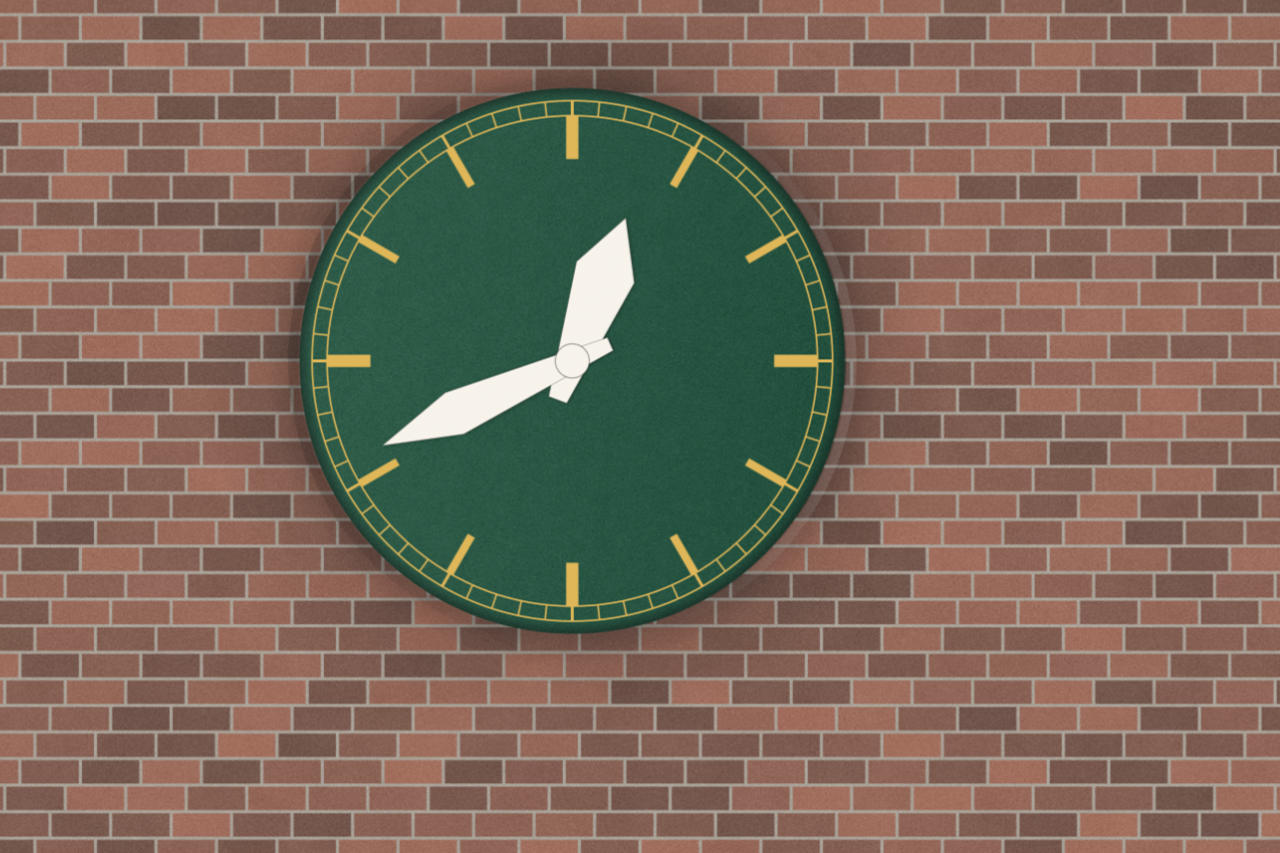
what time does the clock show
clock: 12:41
